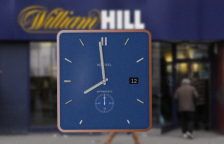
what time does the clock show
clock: 7:59
